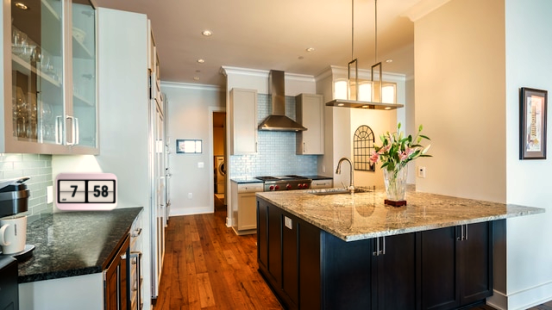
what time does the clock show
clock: 7:58
